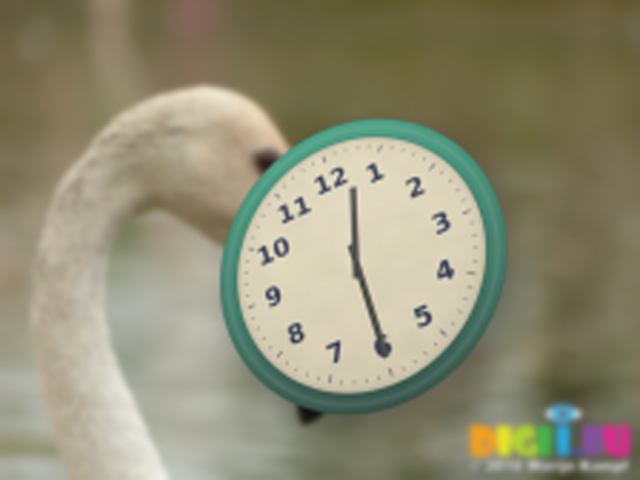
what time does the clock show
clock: 12:30
